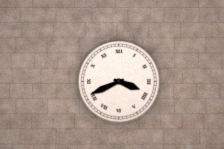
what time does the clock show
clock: 3:41
